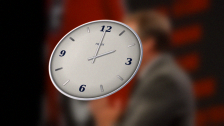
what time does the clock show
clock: 2:00
